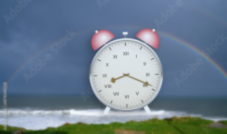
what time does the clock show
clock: 8:19
